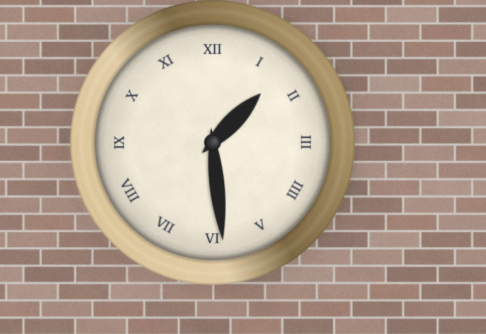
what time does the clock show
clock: 1:29
